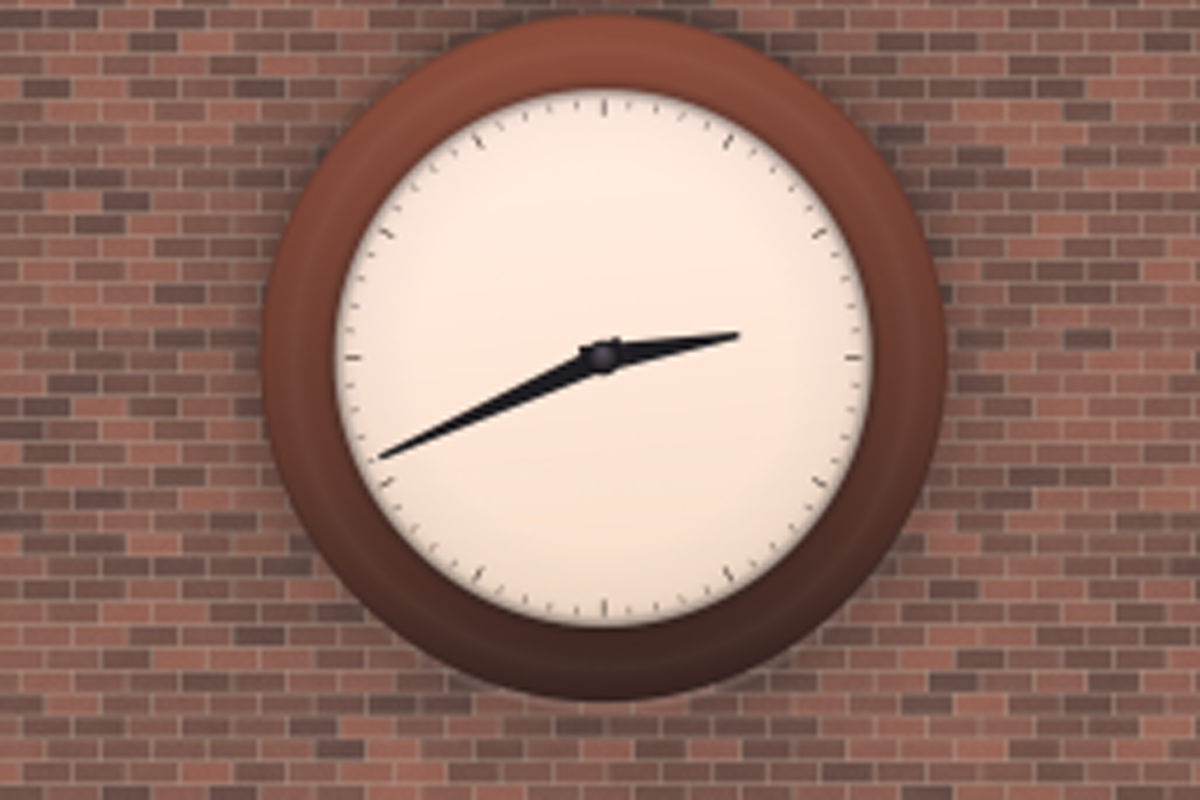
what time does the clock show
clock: 2:41
